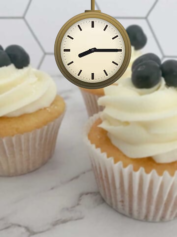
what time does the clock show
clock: 8:15
